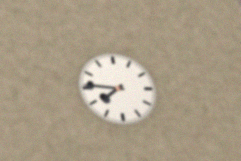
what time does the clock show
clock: 7:46
